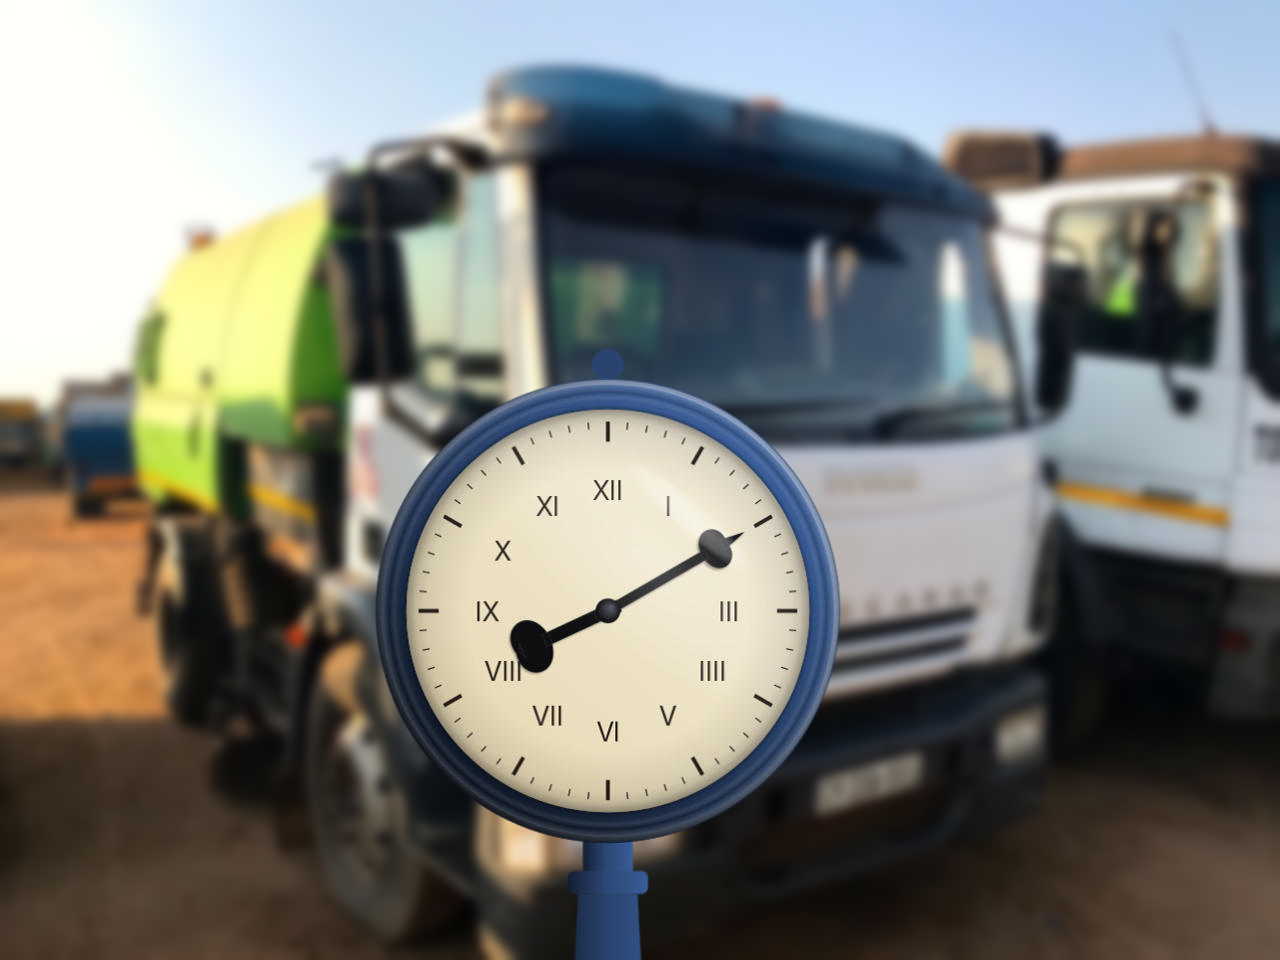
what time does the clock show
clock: 8:10
